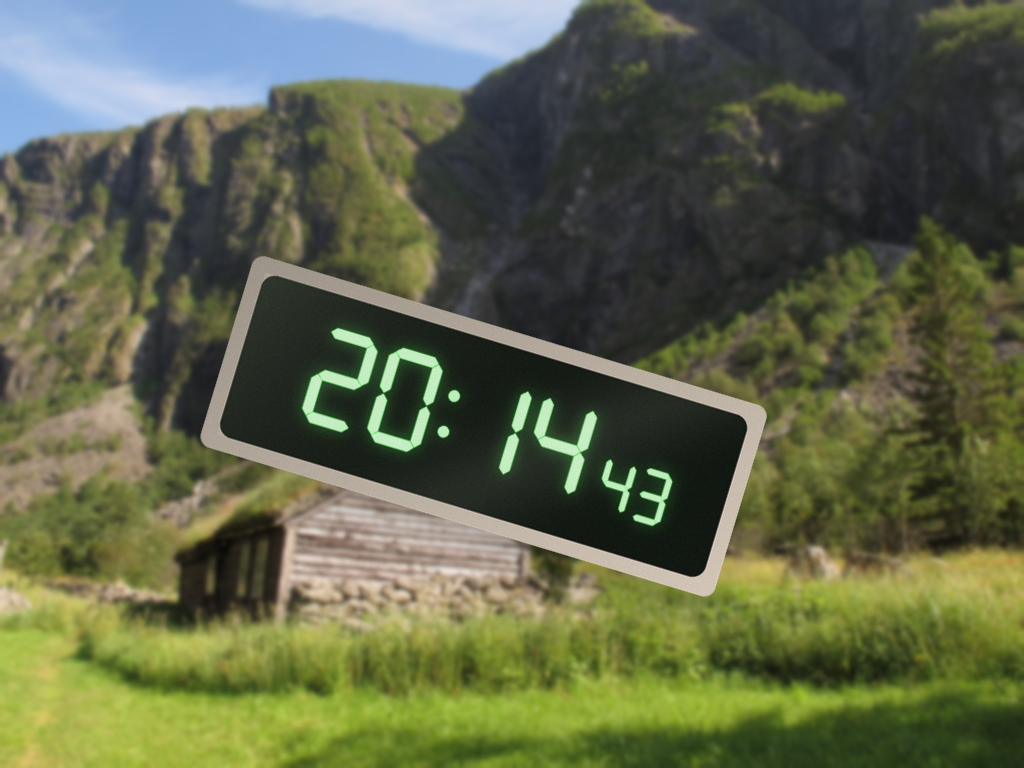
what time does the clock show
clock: 20:14:43
